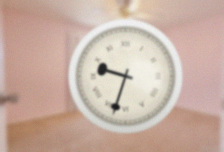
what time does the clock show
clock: 9:33
